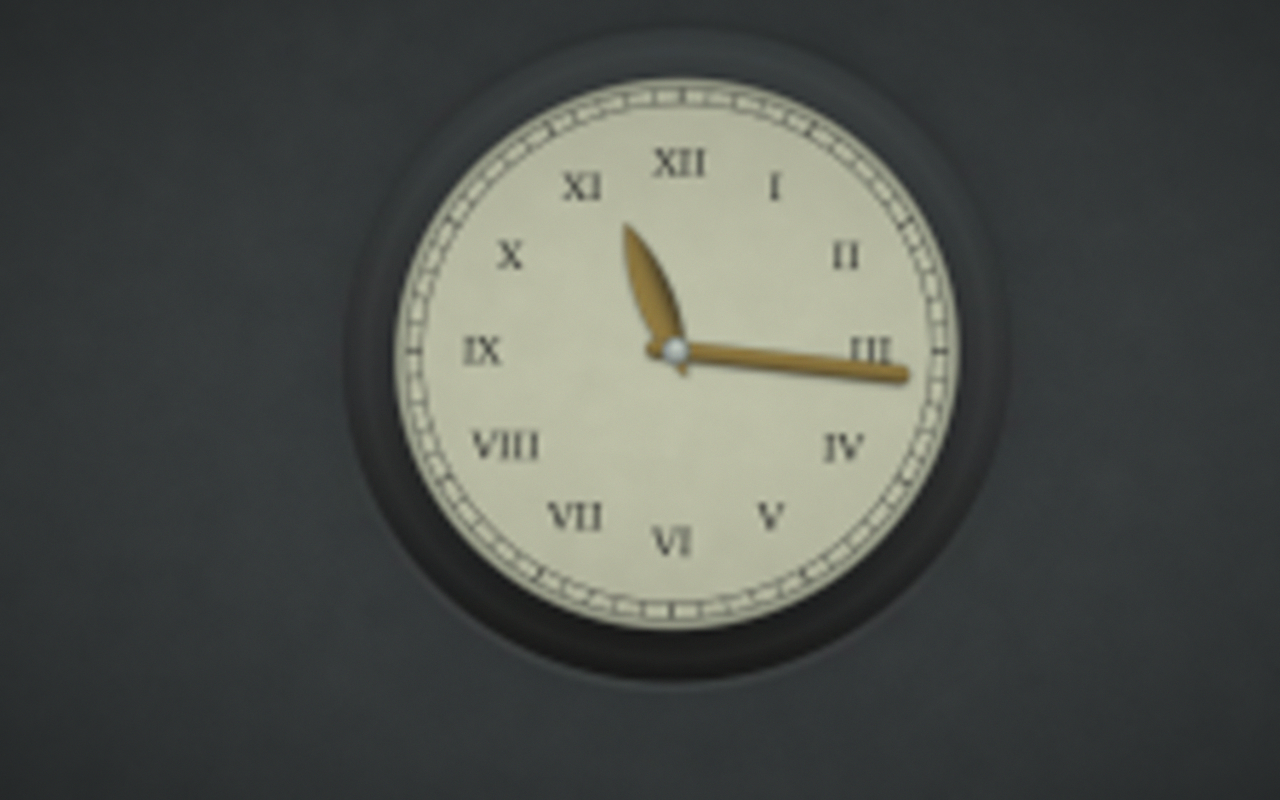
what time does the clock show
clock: 11:16
